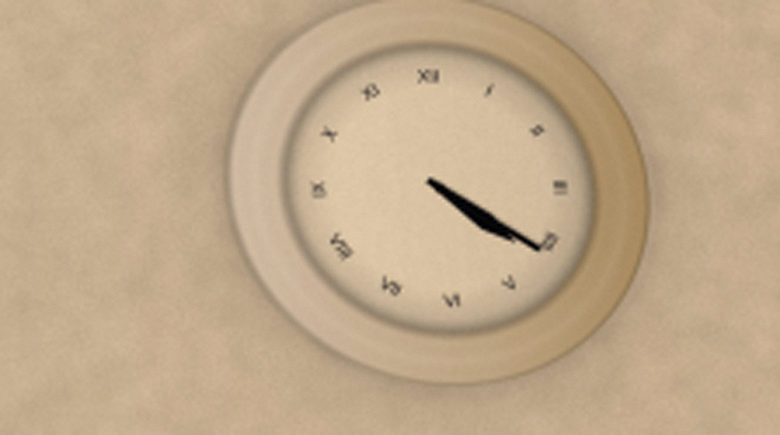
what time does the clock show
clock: 4:21
